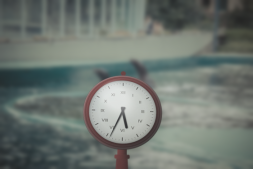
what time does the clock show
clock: 5:34
